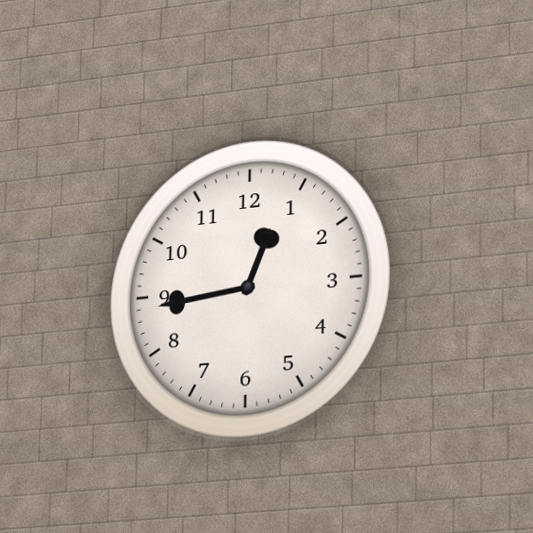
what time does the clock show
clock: 12:44
